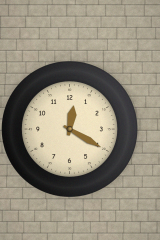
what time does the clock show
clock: 12:20
